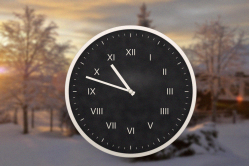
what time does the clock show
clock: 10:48
